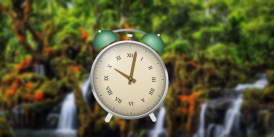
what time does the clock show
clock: 10:02
